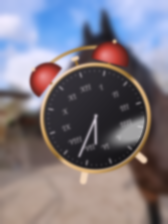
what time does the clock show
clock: 6:37
